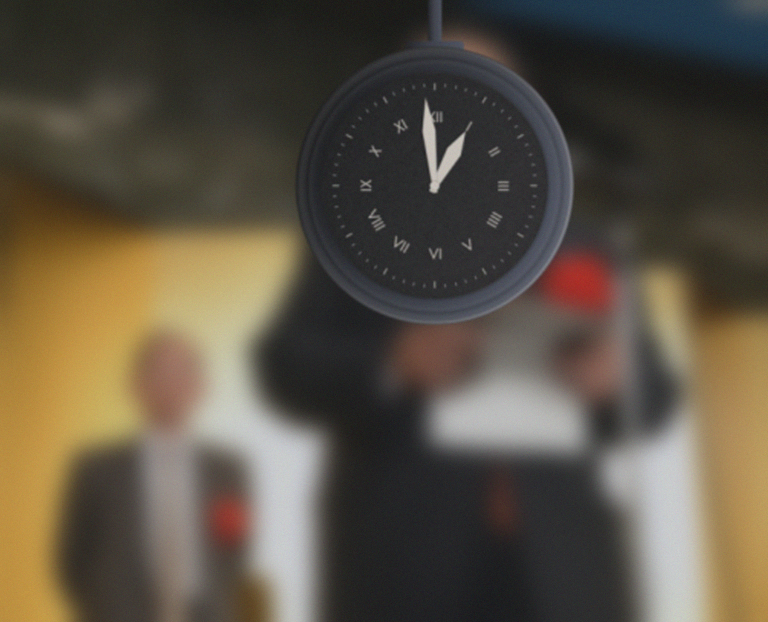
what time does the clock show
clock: 12:59
